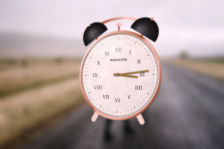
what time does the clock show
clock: 3:14
